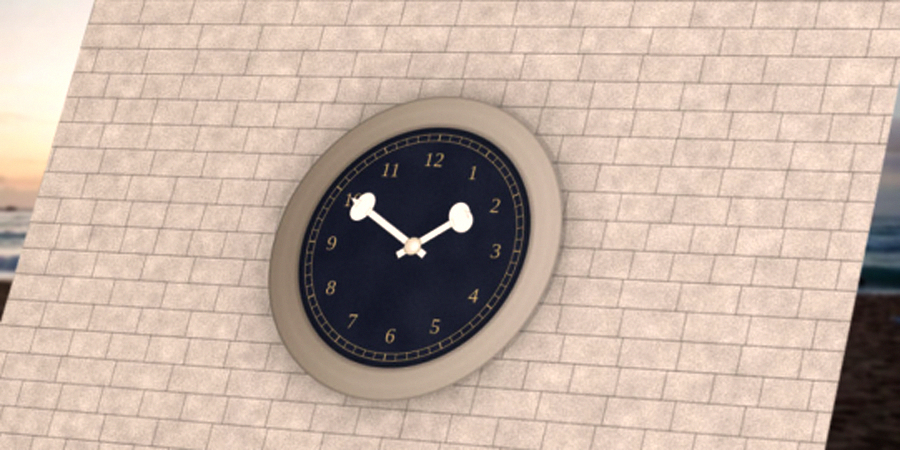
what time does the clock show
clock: 1:50
